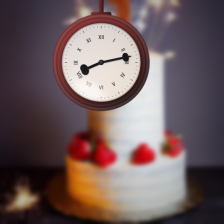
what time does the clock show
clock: 8:13
